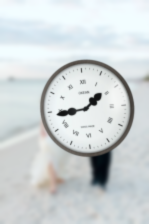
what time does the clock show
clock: 1:44
